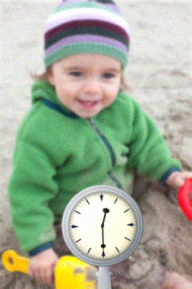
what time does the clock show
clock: 12:30
